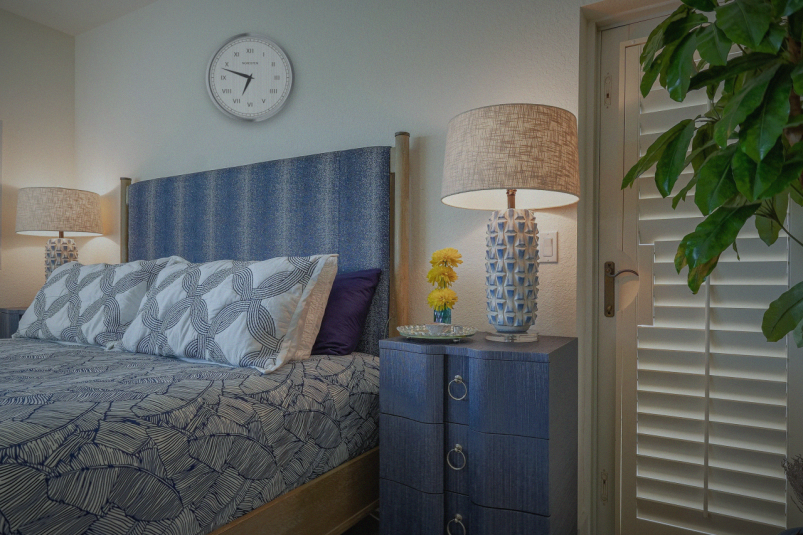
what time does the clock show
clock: 6:48
